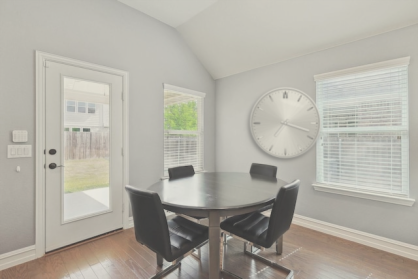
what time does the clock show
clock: 7:18
